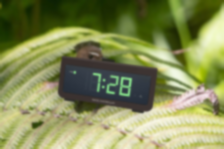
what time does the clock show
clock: 7:28
